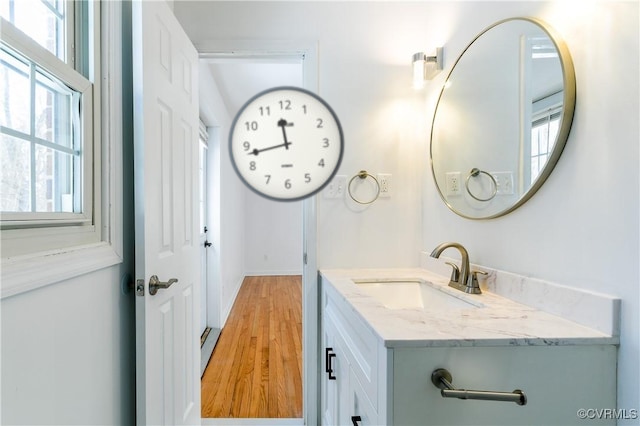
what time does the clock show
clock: 11:43
